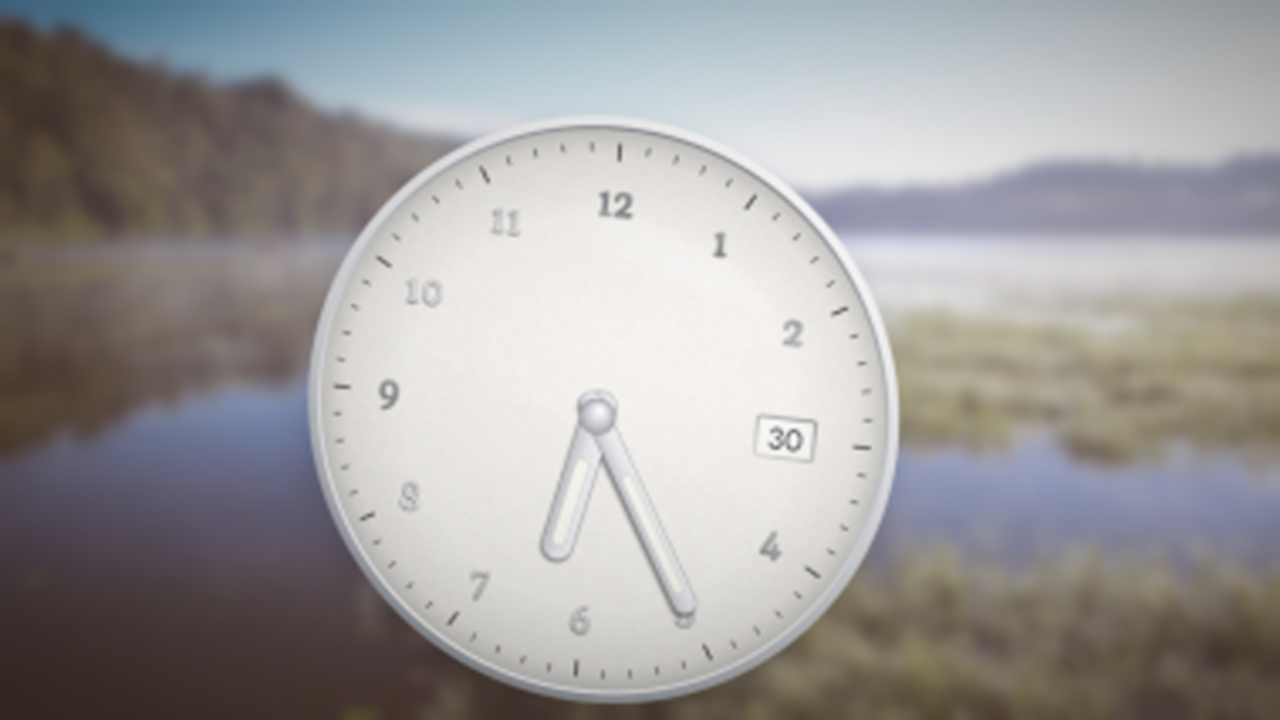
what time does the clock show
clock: 6:25
